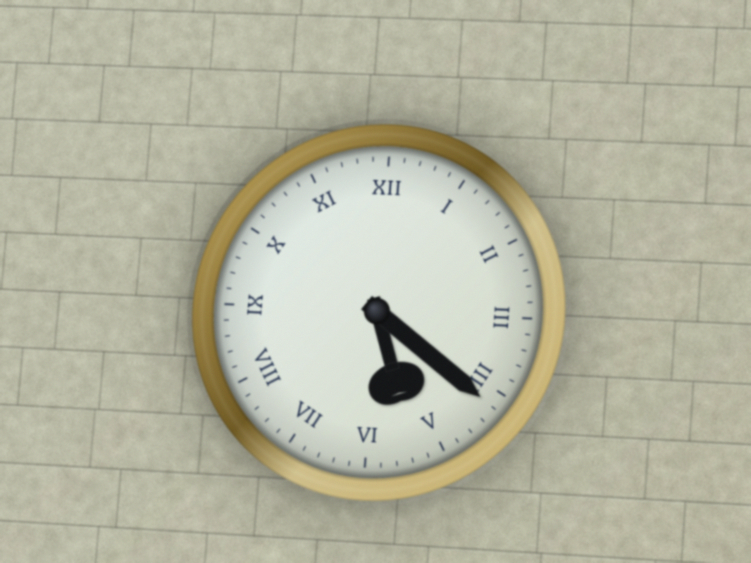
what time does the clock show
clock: 5:21
